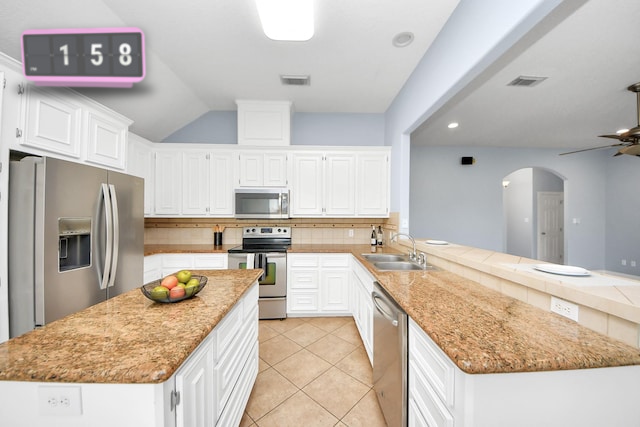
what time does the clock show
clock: 1:58
